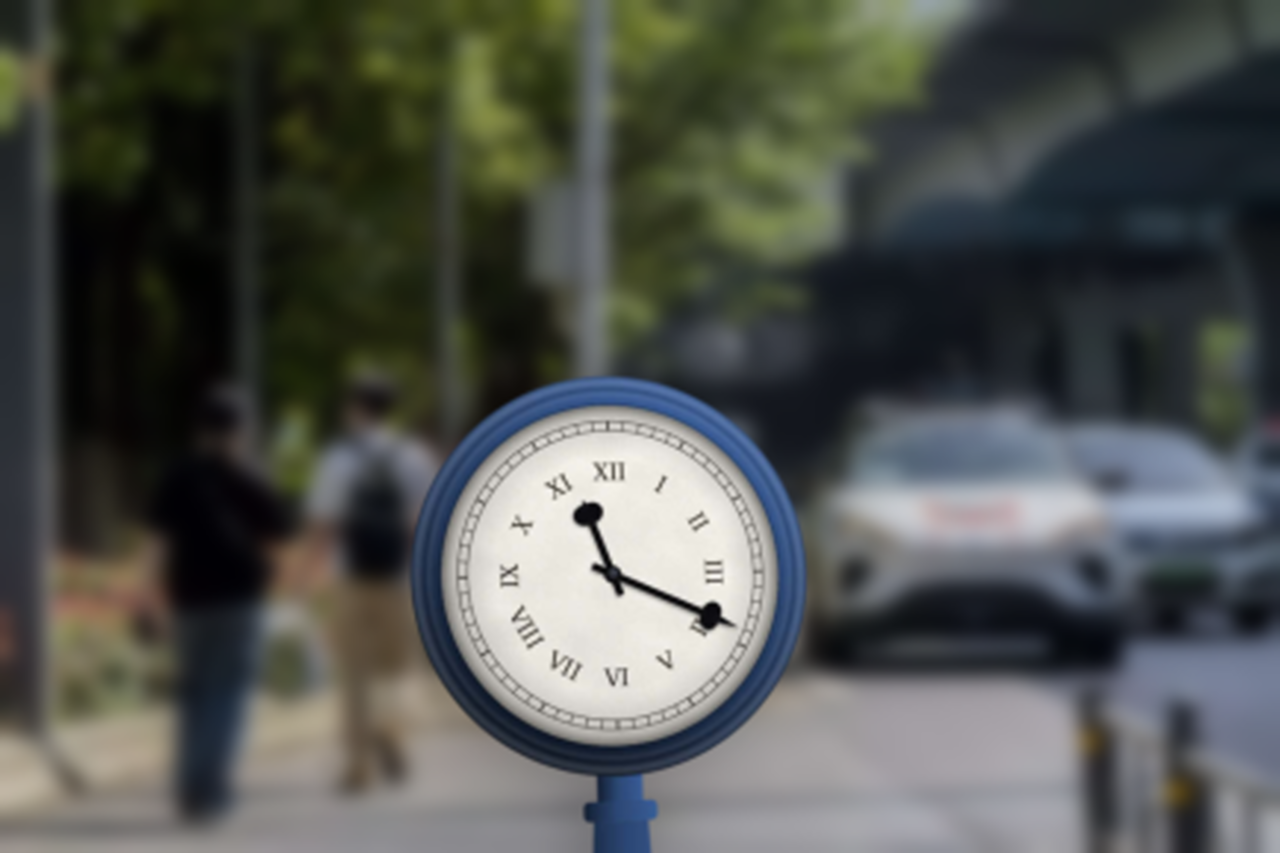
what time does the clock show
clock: 11:19
